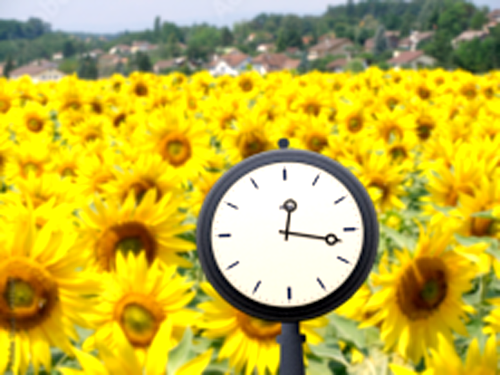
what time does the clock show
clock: 12:17
